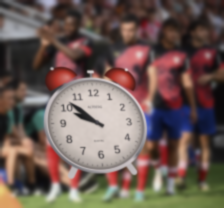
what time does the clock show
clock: 9:52
